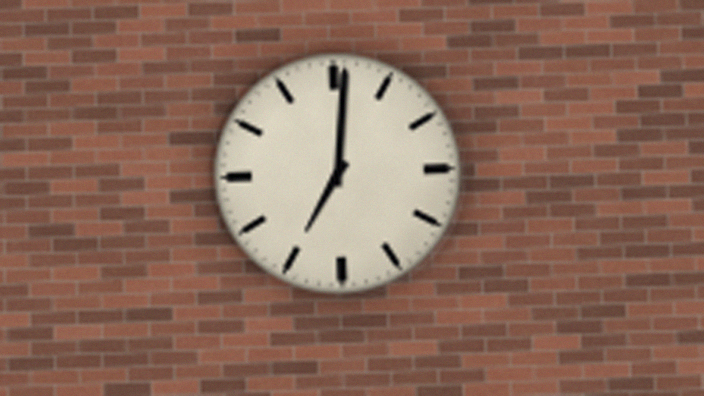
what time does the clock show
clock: 7:01
